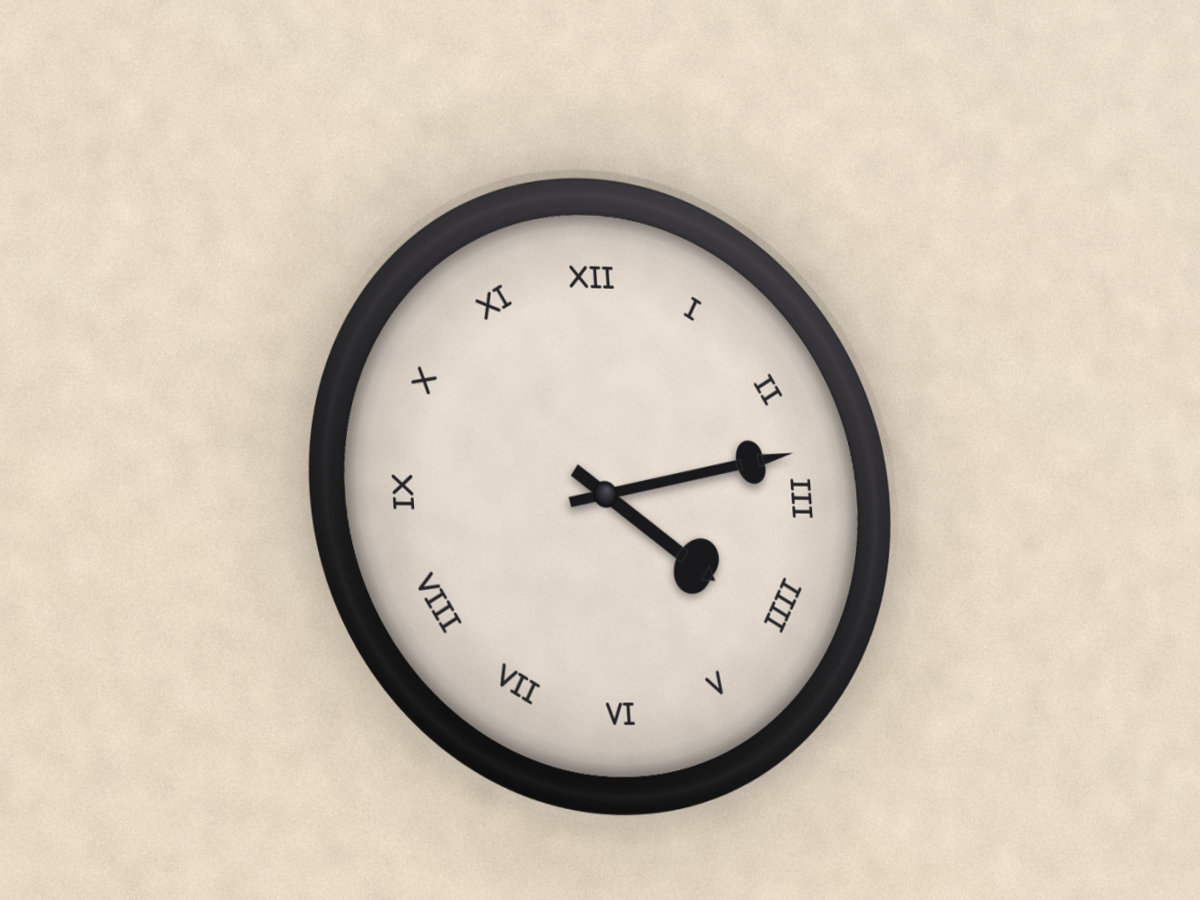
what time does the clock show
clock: 4:13
